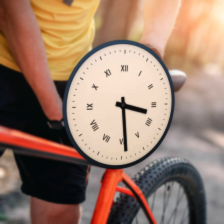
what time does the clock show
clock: 3:29
